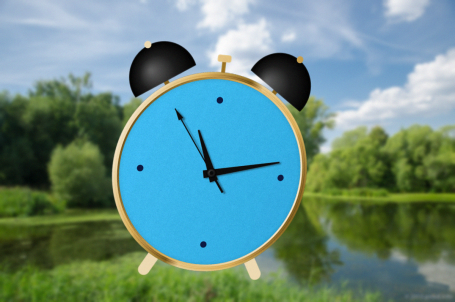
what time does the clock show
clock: 11:12:54
